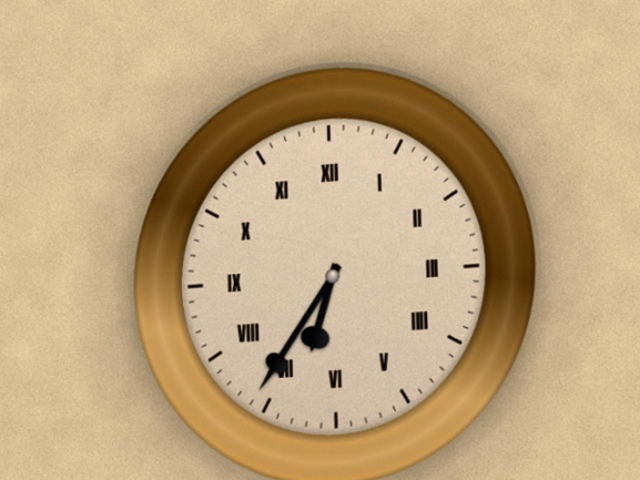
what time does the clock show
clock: 6:36
